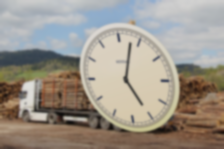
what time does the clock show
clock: 5:03
